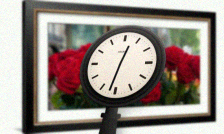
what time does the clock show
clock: 12:32
